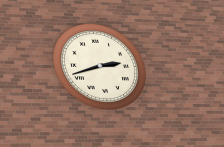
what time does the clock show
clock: 2:42
